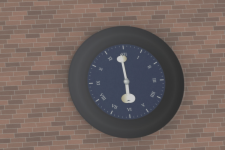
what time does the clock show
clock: 5:59
